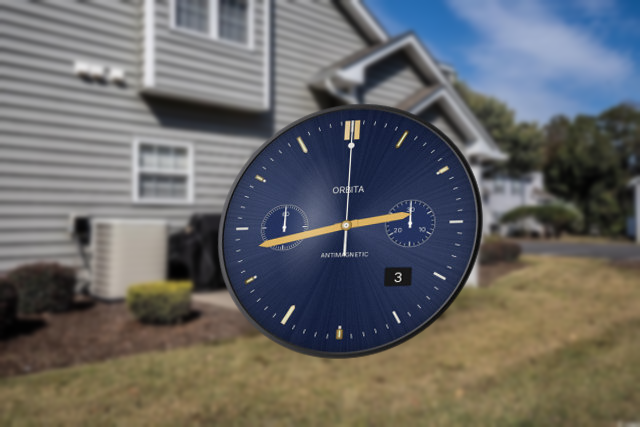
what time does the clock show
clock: 2:43
